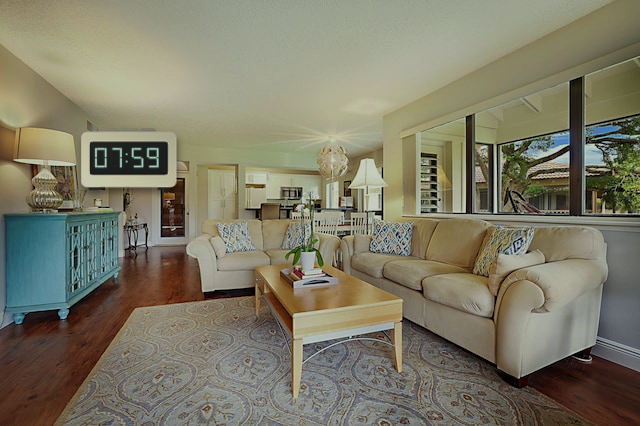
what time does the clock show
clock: 7:59
